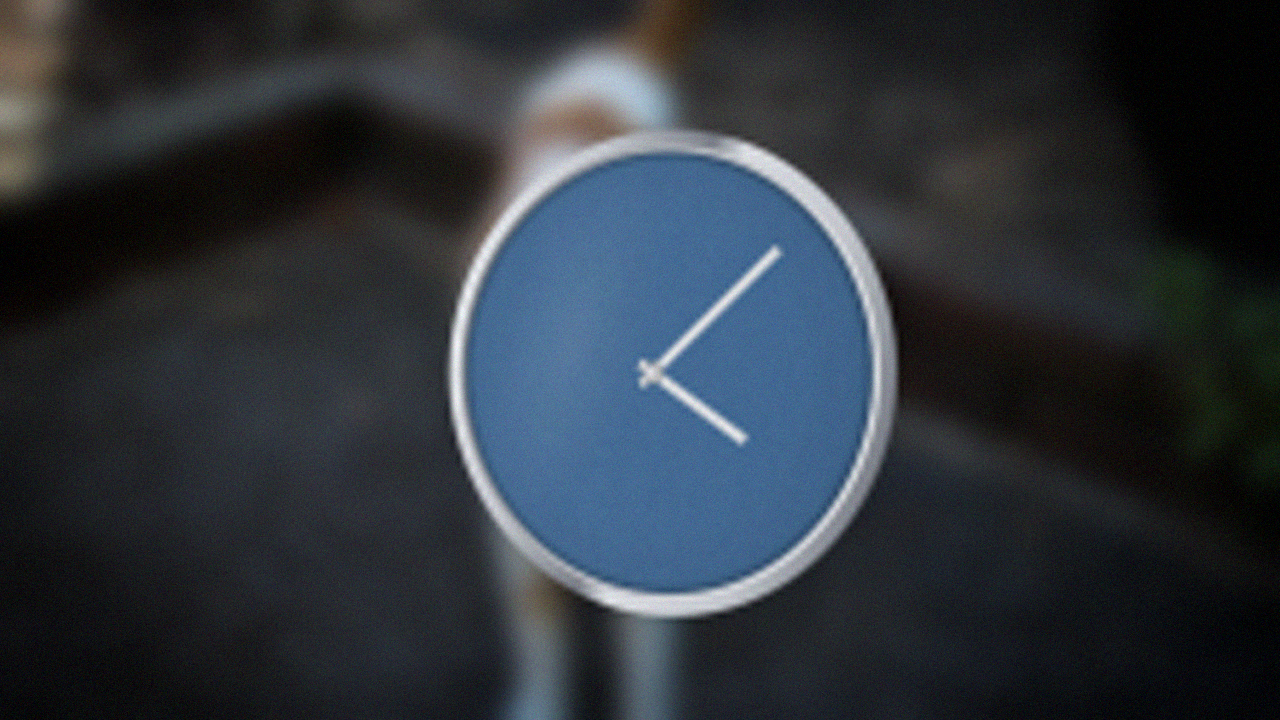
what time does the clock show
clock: 4:08
